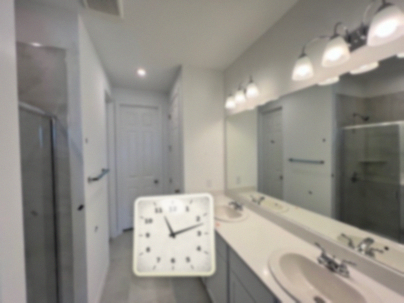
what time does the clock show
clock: 11:12
